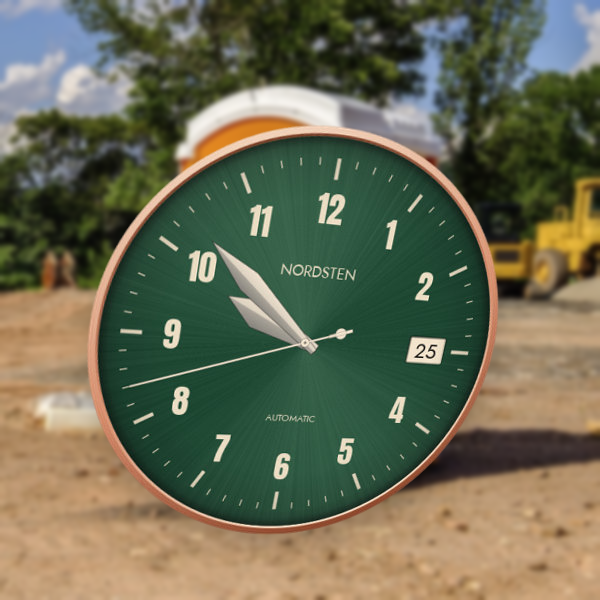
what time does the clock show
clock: 9:51:42
